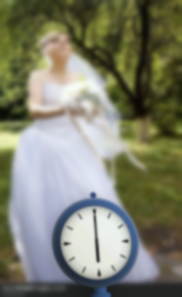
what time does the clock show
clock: 6:00
